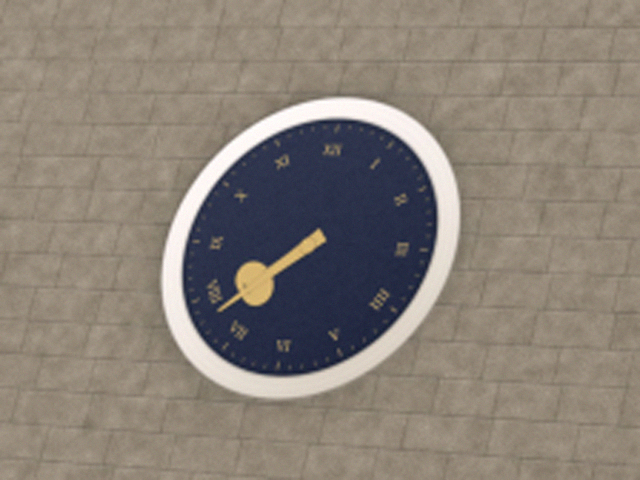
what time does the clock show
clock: 7:38
